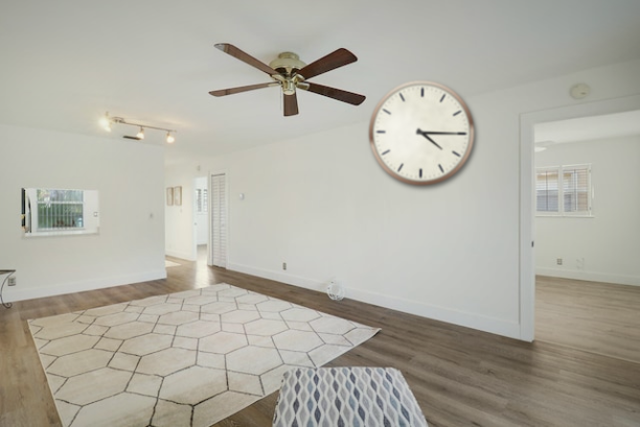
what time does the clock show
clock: 4:15
